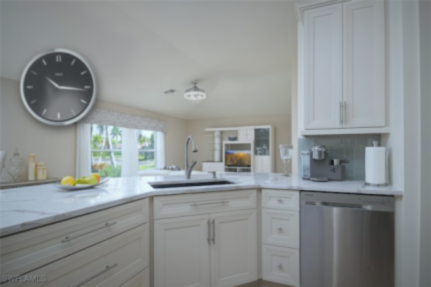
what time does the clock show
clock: 10:16
